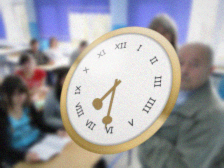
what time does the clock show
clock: 7:31
